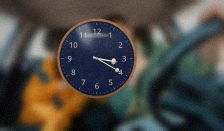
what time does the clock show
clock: 3:20
